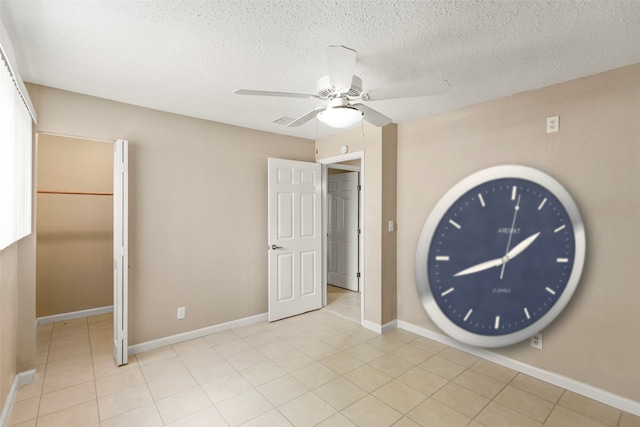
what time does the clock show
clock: 1:42:01
